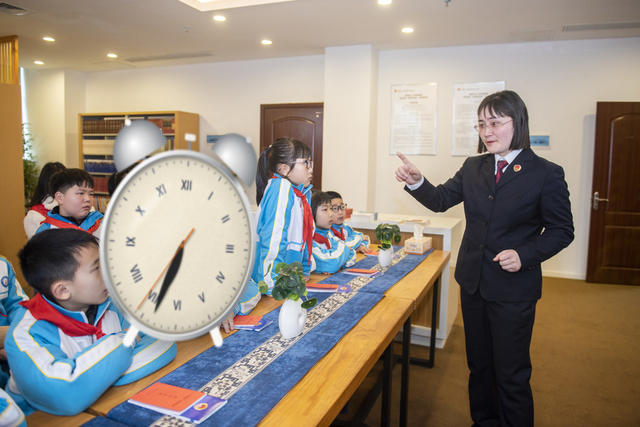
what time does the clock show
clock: 6:33:36
